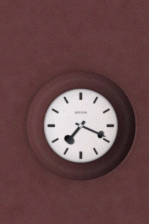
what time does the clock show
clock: 7:19
